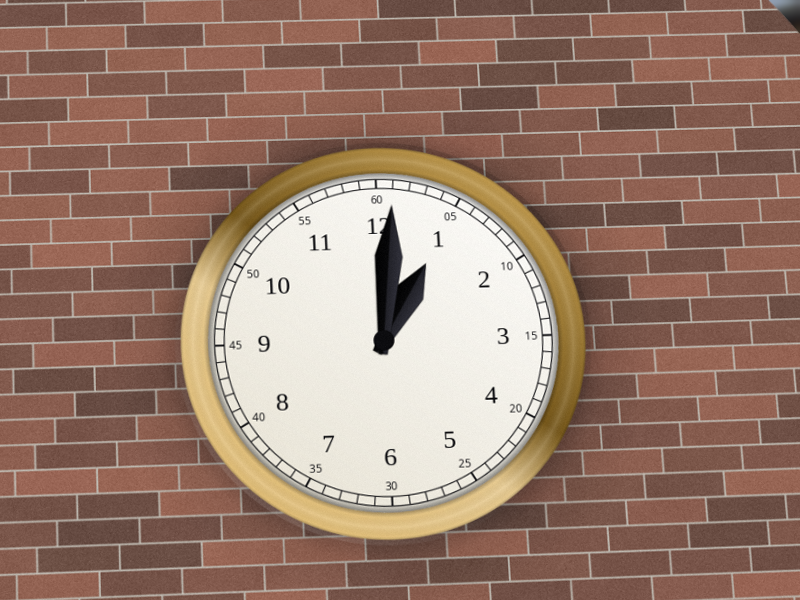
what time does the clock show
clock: 1:01
